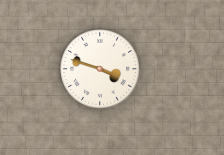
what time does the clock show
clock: 3:48
